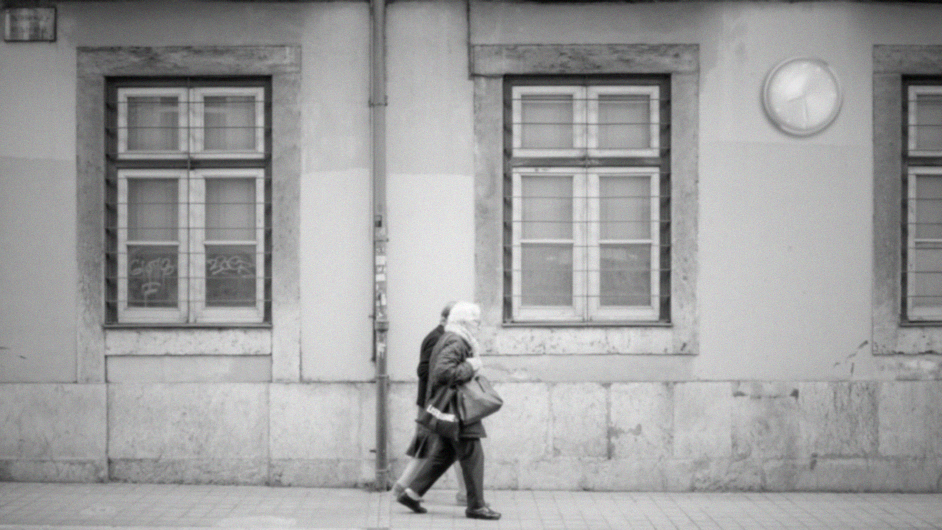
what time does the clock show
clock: 8:29
